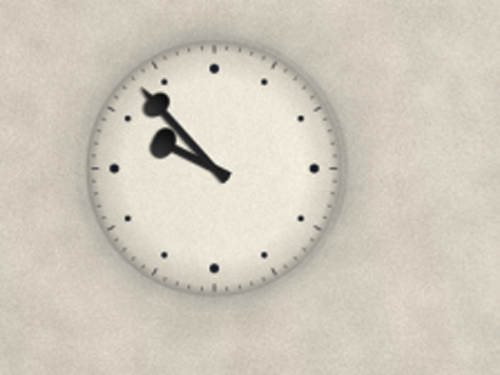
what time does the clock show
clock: 9:53
